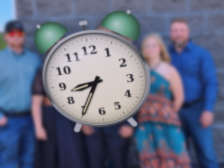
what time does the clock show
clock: 8:35
